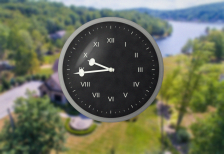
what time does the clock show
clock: 9:44
